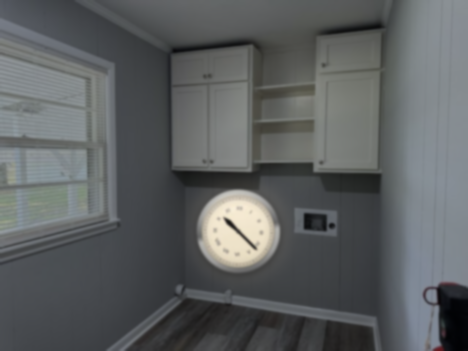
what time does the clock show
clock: 10:22
